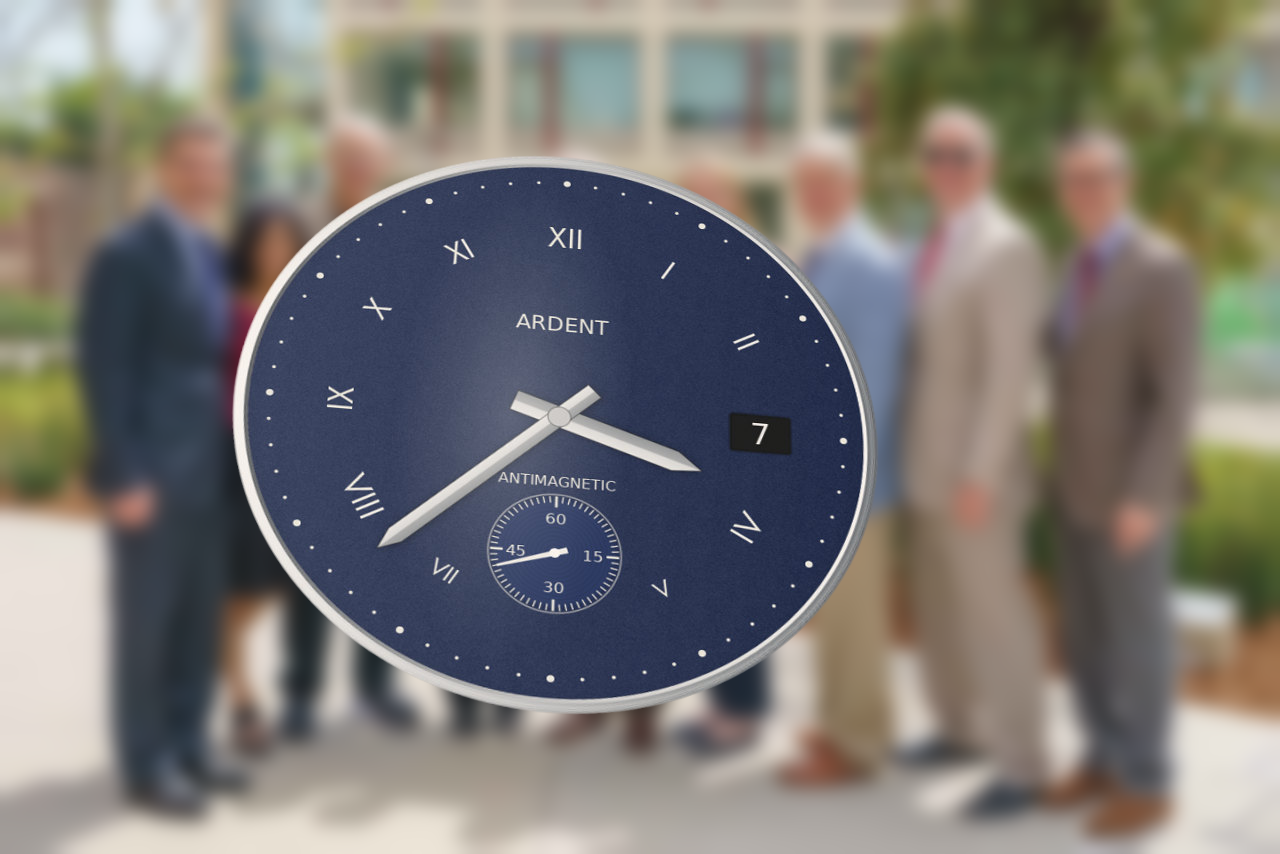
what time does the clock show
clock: 3:37:42
